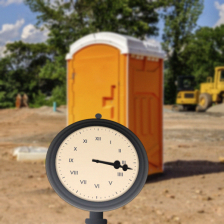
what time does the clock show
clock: 3:17
